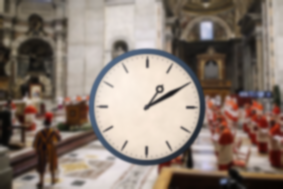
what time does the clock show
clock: 1:10
